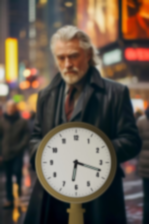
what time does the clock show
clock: 6:18
